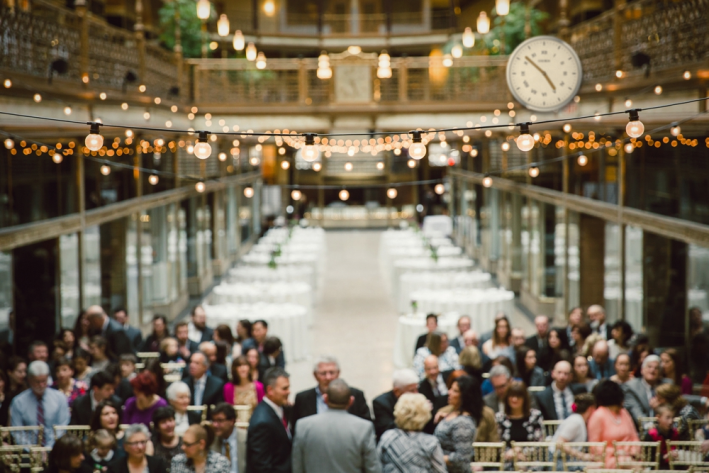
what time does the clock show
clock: 4:52
